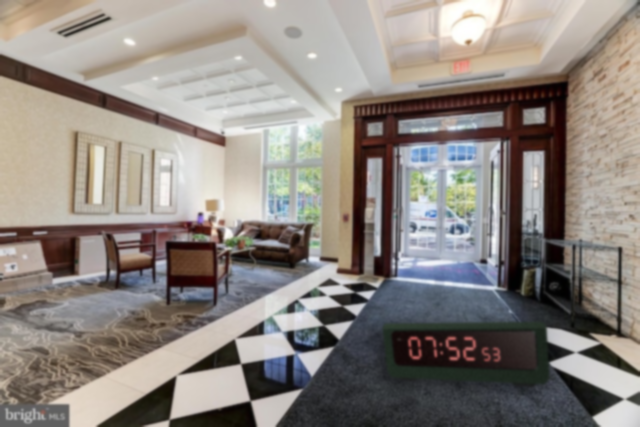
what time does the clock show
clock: 7:52:53
